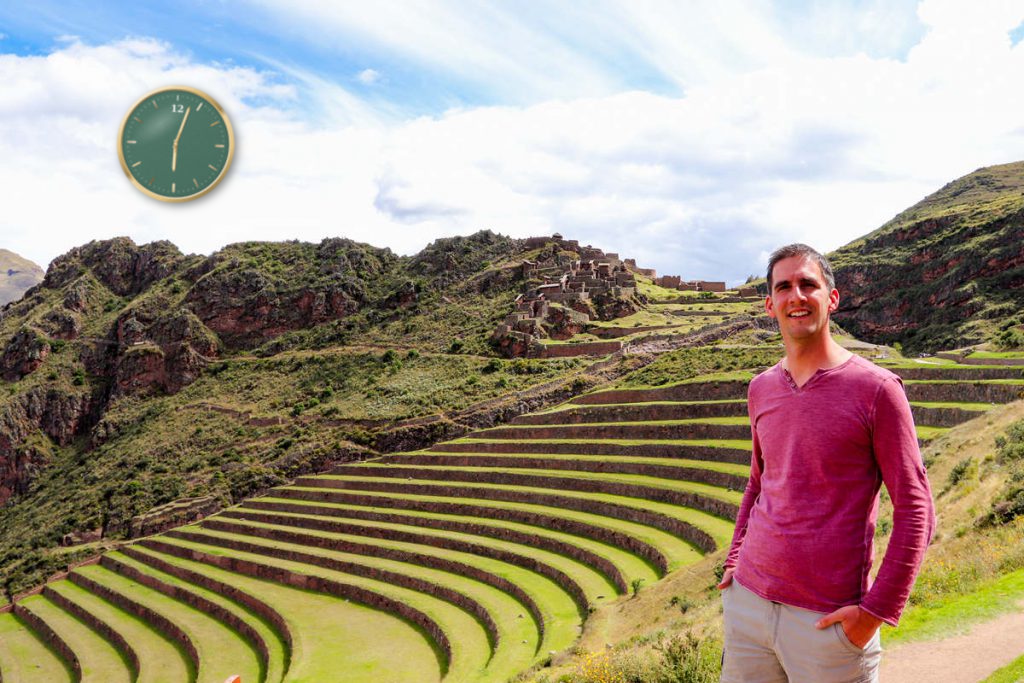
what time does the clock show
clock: 6:03
